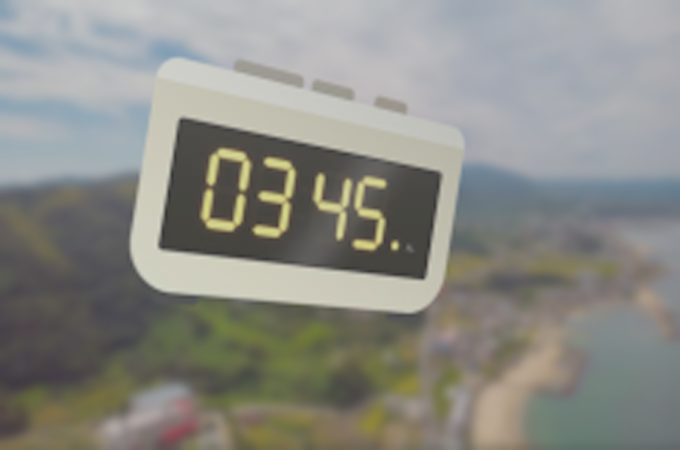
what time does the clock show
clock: 3:45
